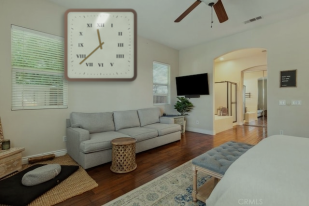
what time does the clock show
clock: 11:38
